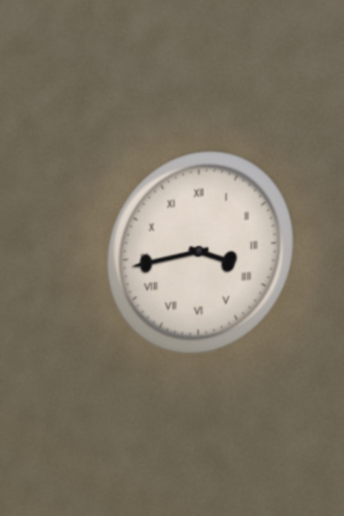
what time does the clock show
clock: 3:44
